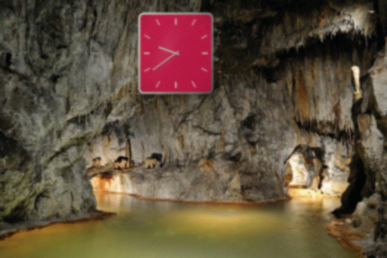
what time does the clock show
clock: 9:39
